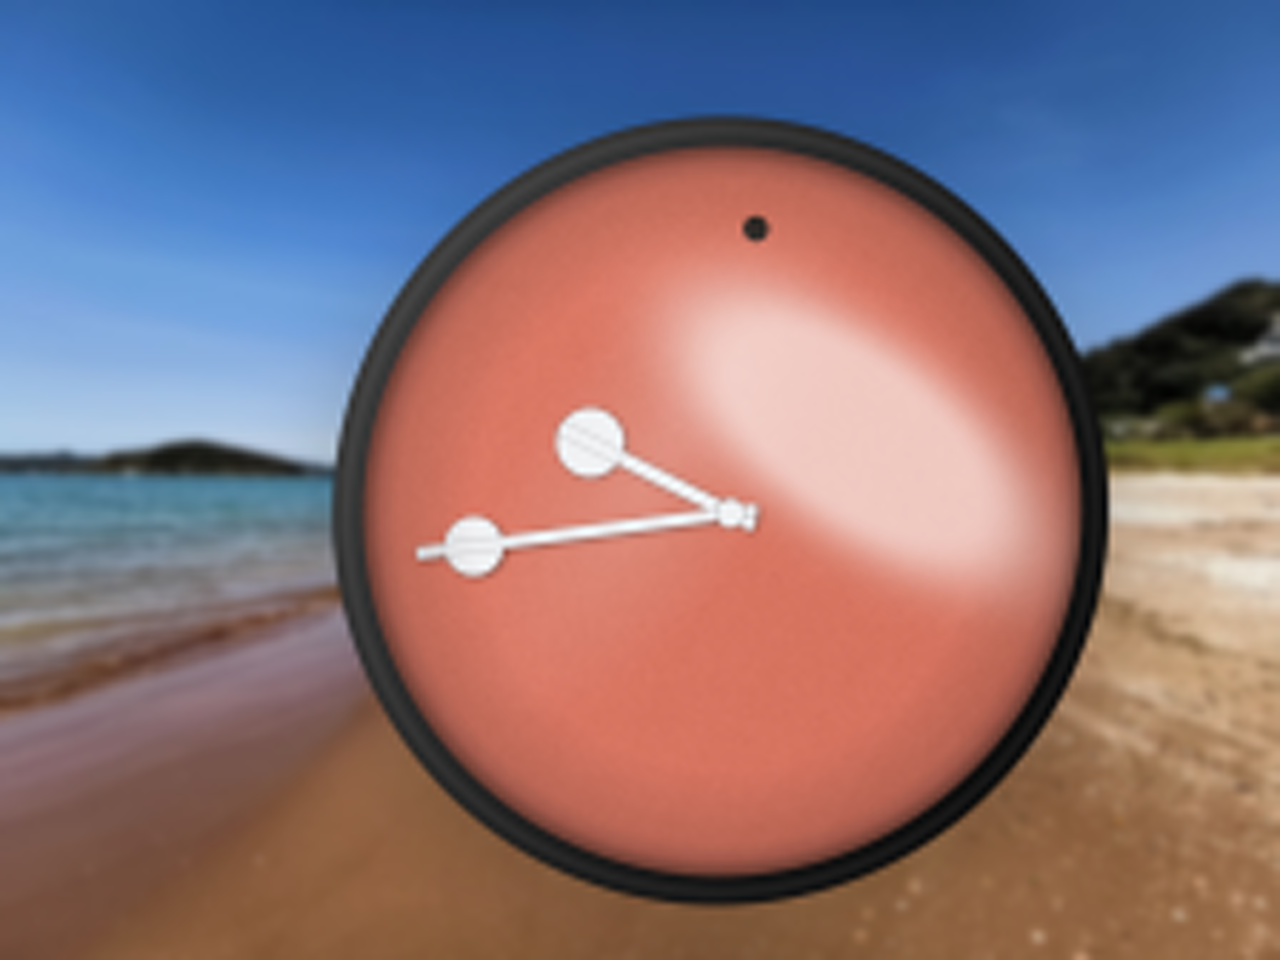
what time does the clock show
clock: 9:43
